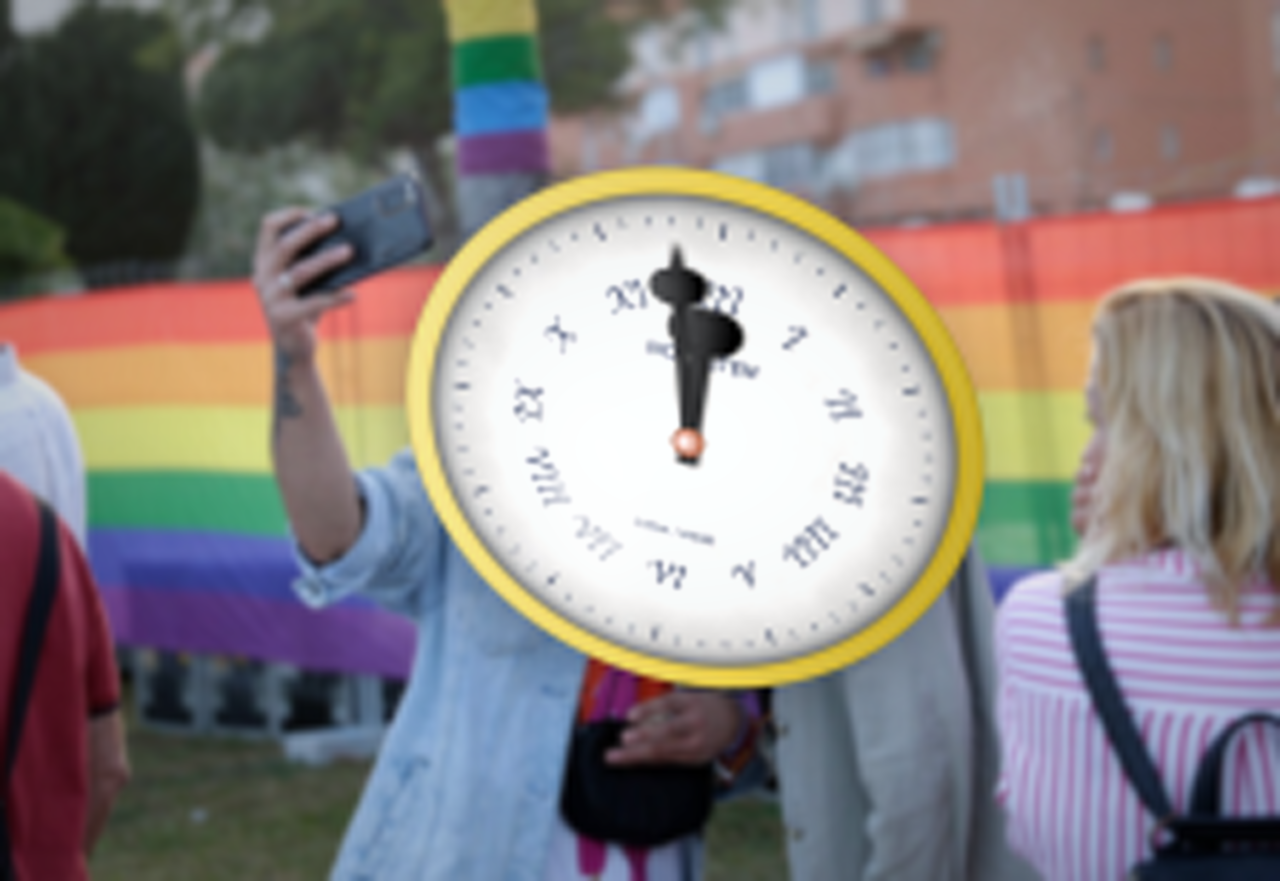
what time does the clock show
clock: 11:58
